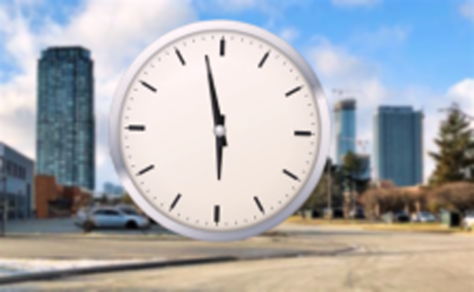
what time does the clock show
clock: 5:58
